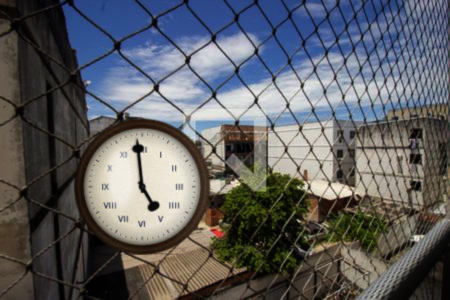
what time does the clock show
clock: 4:59
